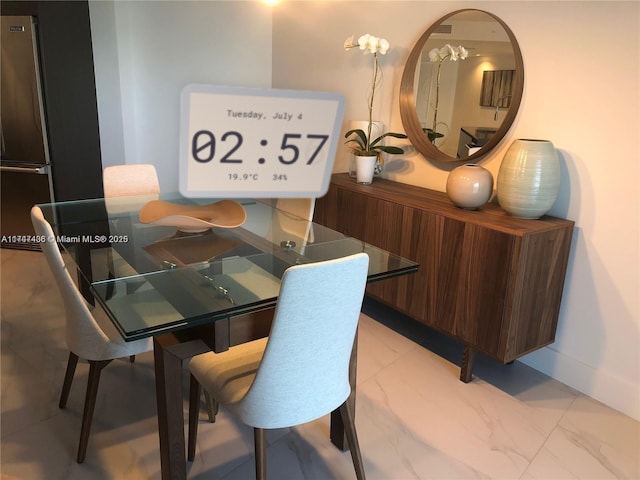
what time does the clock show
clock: 2:57
